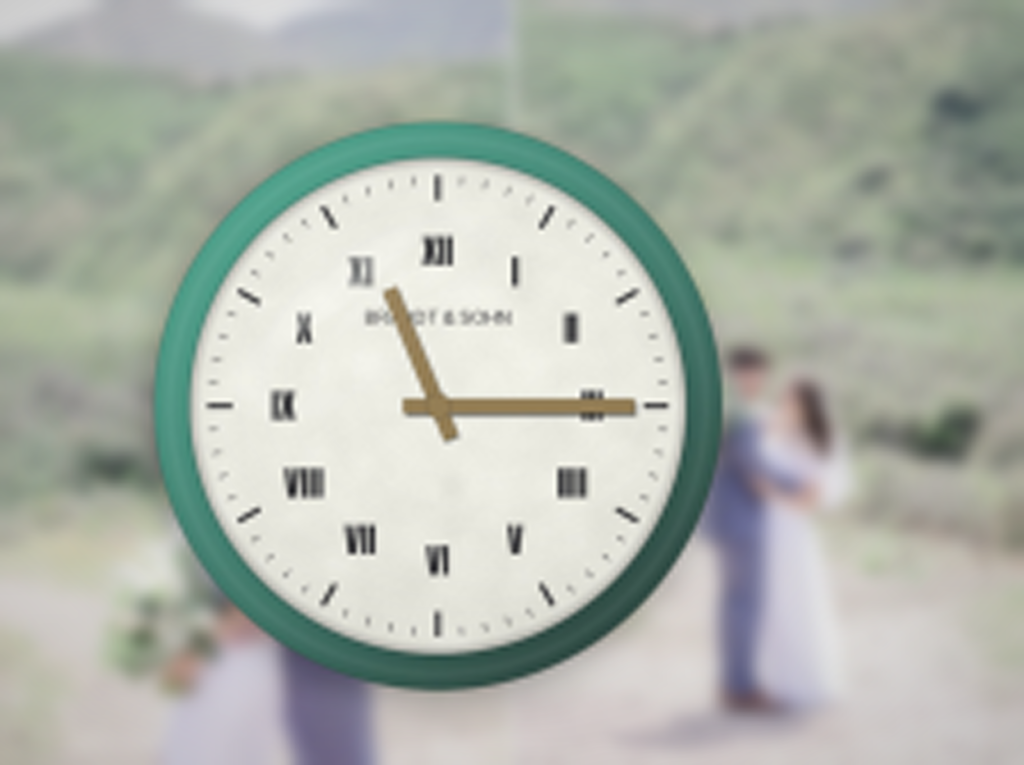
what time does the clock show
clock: 11:15
